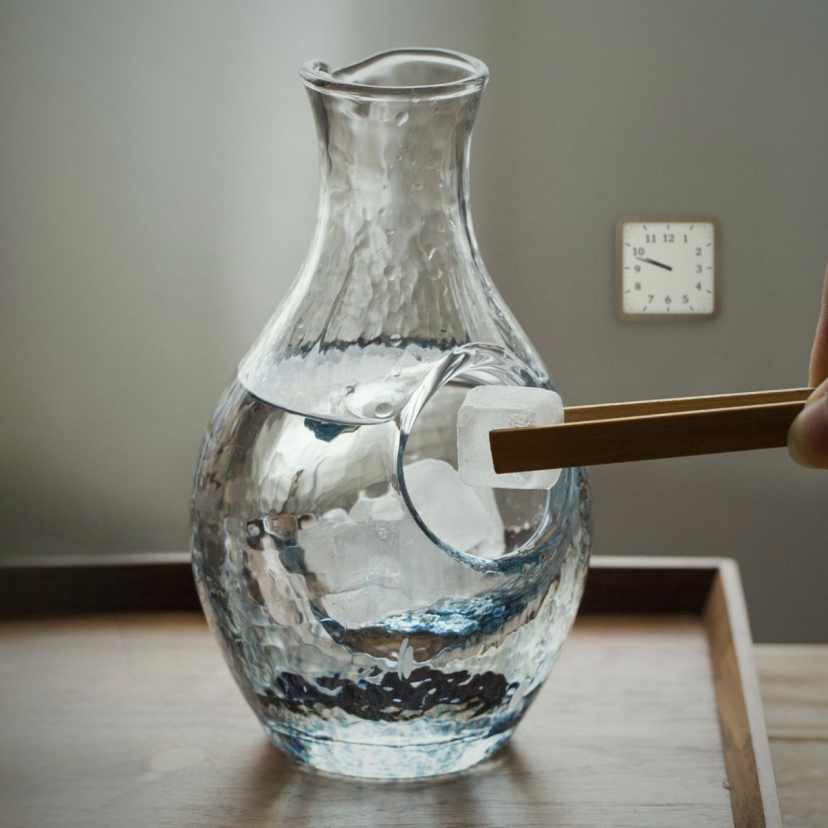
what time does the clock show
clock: 9:48
